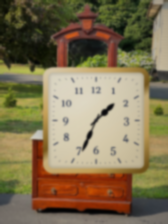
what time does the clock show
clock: 1:34
